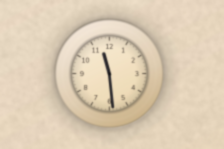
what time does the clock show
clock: 11:29
